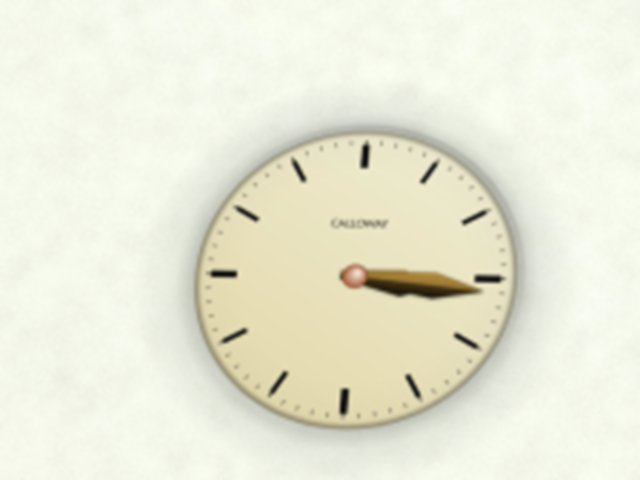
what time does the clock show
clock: 3:16
